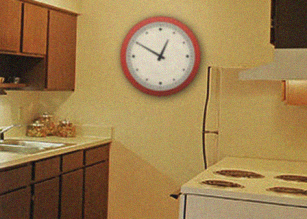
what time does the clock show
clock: 12:50
